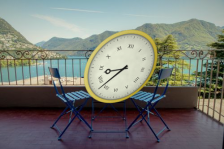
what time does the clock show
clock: 8:37
